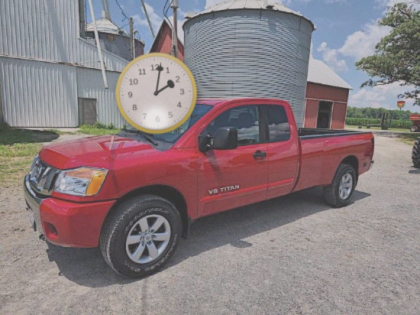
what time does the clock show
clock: 2:02
